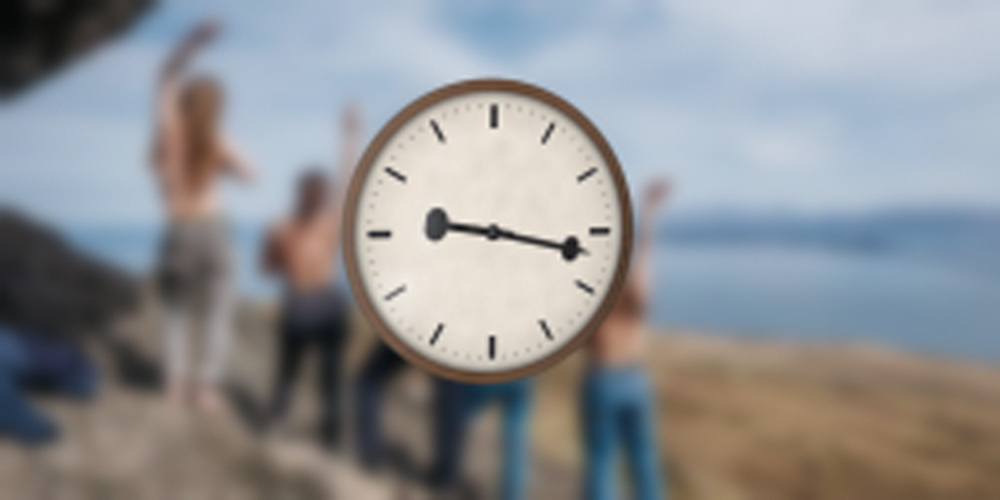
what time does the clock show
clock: 9:17
